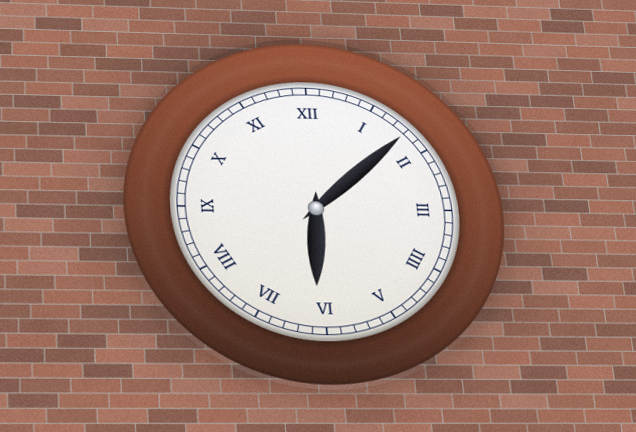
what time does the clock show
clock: 6:08
